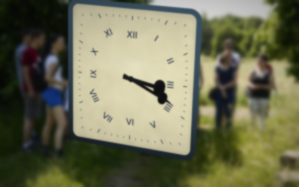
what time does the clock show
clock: 3:19
